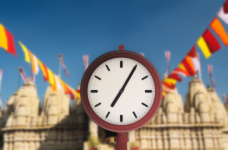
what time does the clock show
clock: 7:05
